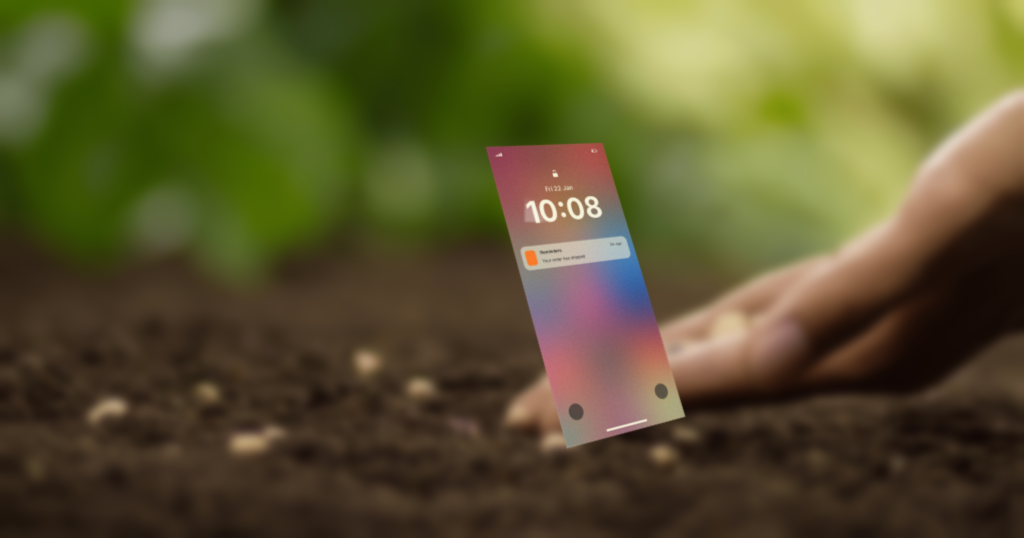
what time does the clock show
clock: 10:08
